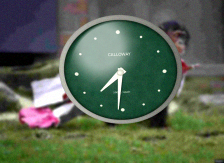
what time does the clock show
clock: 7:31
